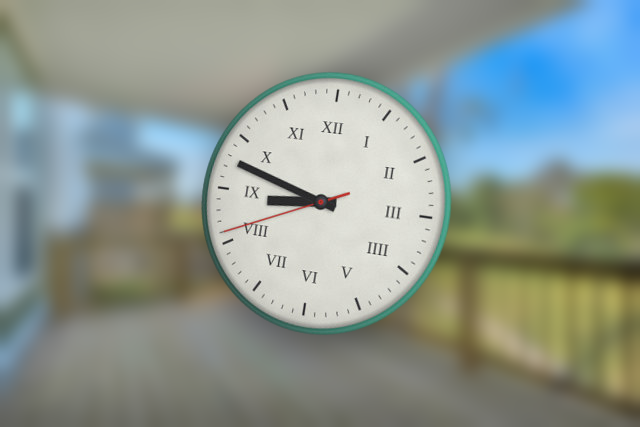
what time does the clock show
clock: 8:47:41
